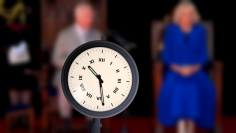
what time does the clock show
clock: 10:28
